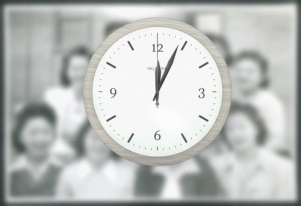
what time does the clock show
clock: 12:04:00
